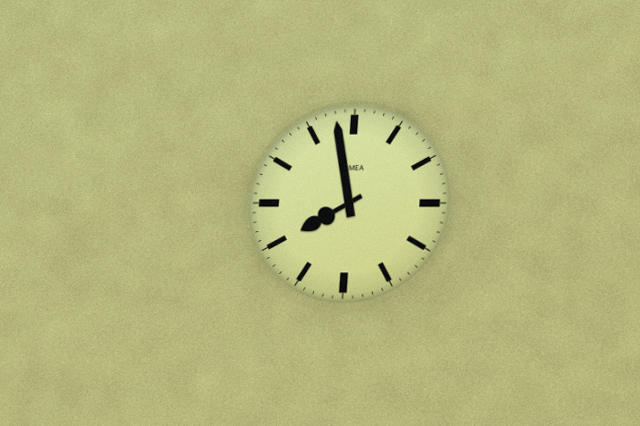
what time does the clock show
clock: 7:58
